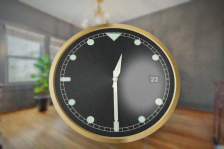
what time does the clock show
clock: 12:30
